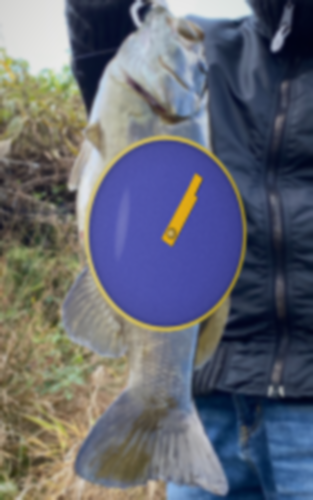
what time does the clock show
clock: 1:05
